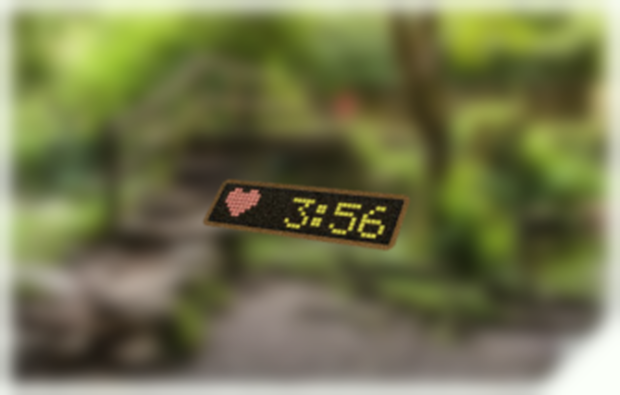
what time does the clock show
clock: 3:56
